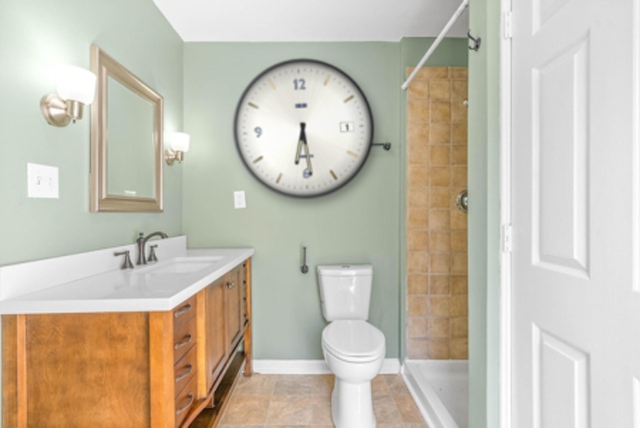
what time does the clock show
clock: 6:29
